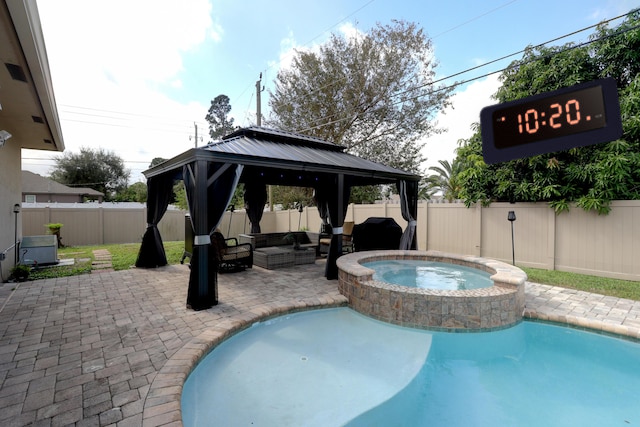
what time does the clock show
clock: 10:20
